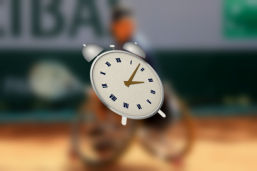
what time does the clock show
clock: 3:08
